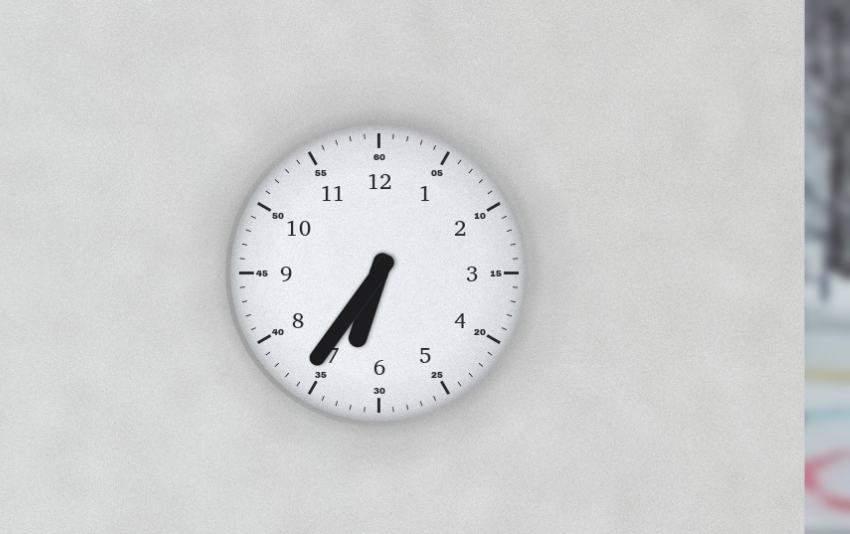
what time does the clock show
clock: 6:36
